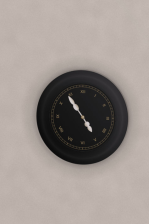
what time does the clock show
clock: 4:54
